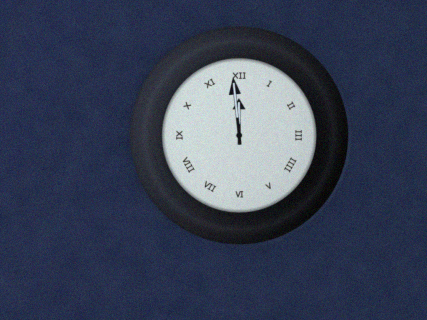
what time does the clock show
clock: 11:59
